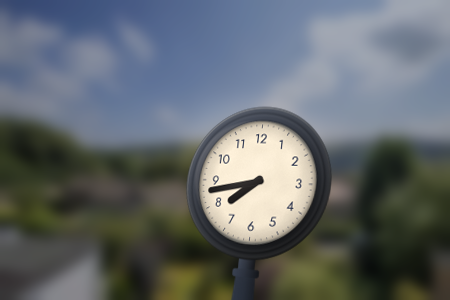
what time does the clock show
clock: 7:43
